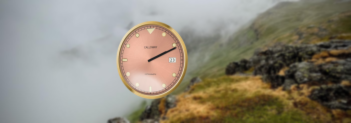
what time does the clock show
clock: 2:11
